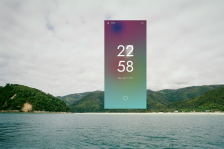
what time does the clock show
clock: 22:58
